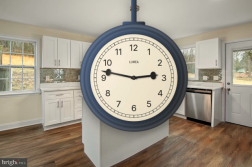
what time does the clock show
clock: 2:47
